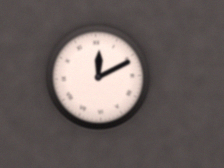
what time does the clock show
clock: 12:11
